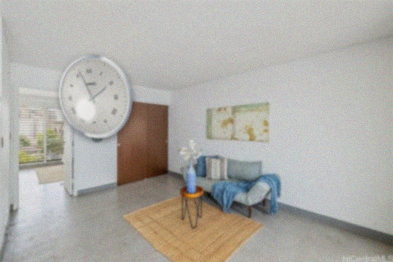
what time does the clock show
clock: 1:56
